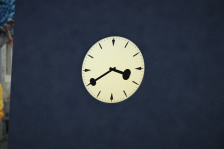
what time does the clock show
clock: 3:40
